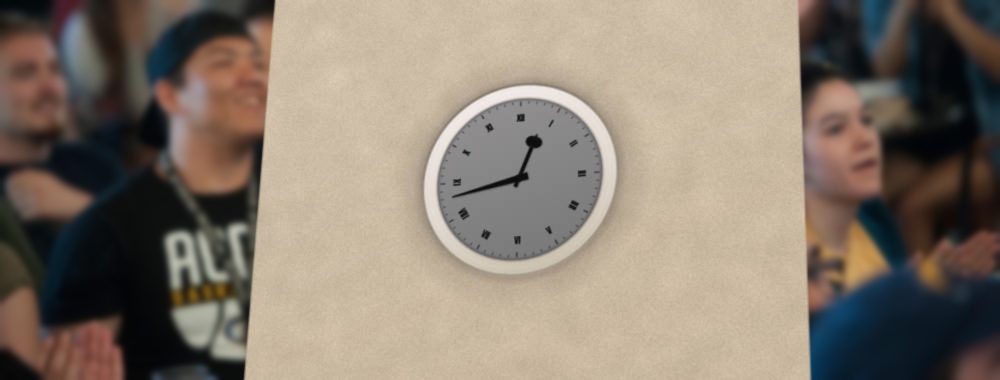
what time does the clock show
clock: 12:43
